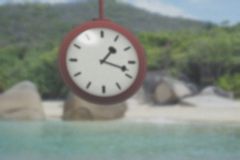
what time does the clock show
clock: 1:18
